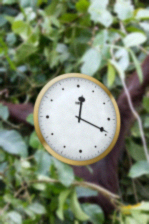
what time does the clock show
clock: 12:19
